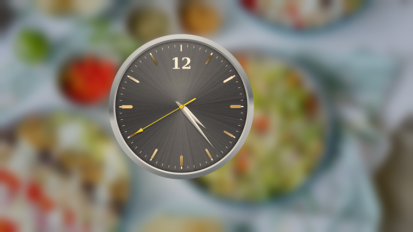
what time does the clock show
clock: 4:23:40
